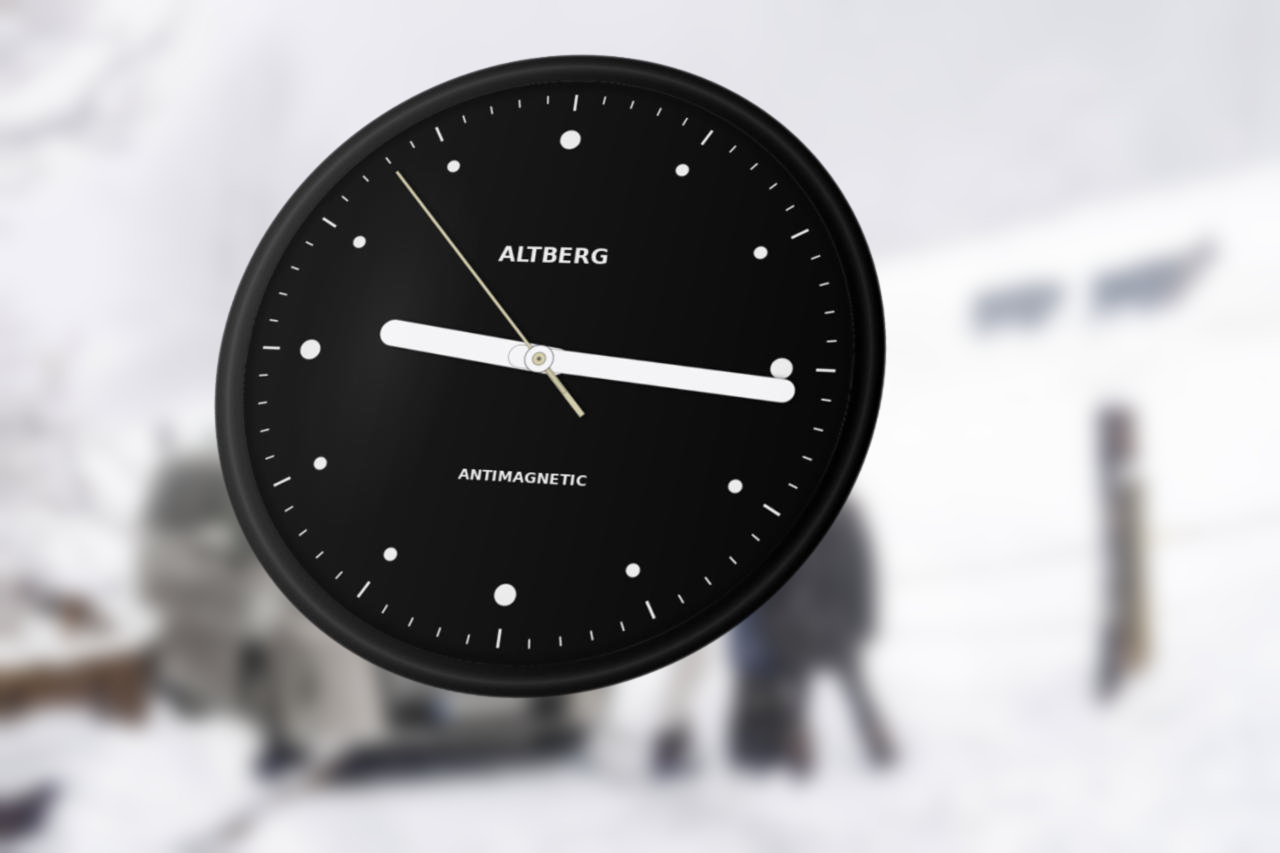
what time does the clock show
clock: 9:15:53
